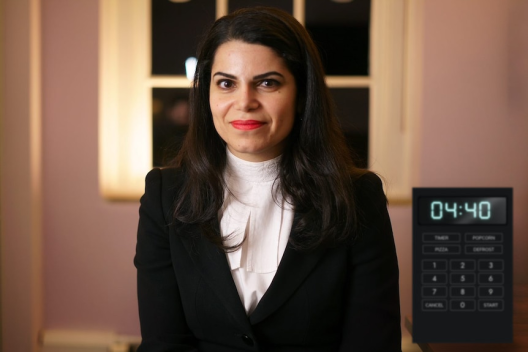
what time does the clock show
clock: 4:40
